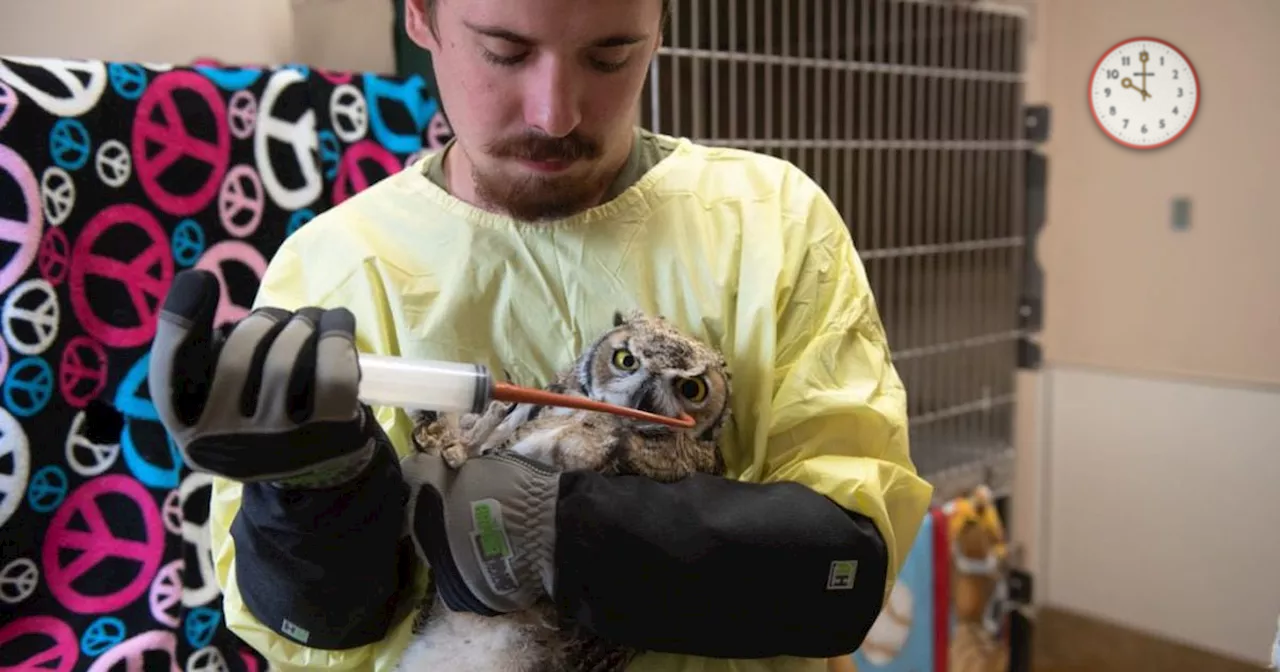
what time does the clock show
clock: 10:00
